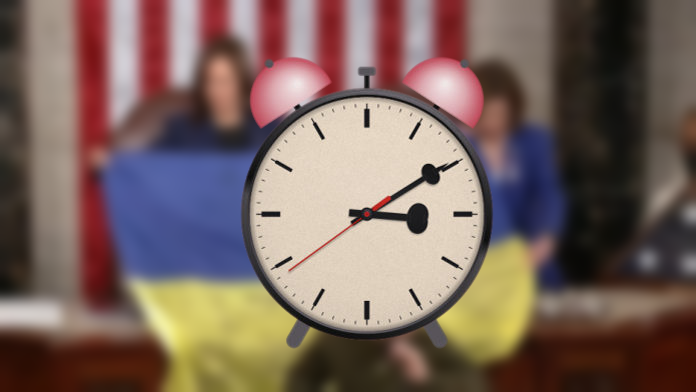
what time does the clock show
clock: 3:09:39
